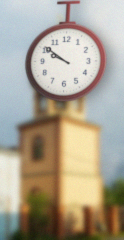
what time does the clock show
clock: 9:51
